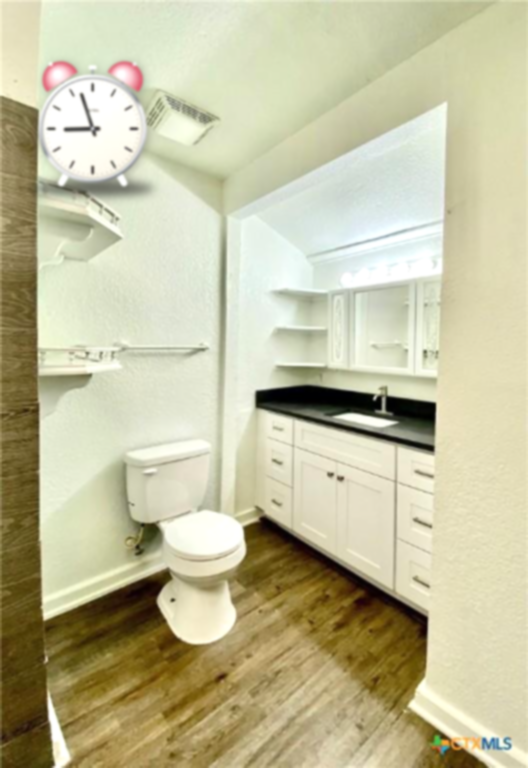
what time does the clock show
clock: 8:57
